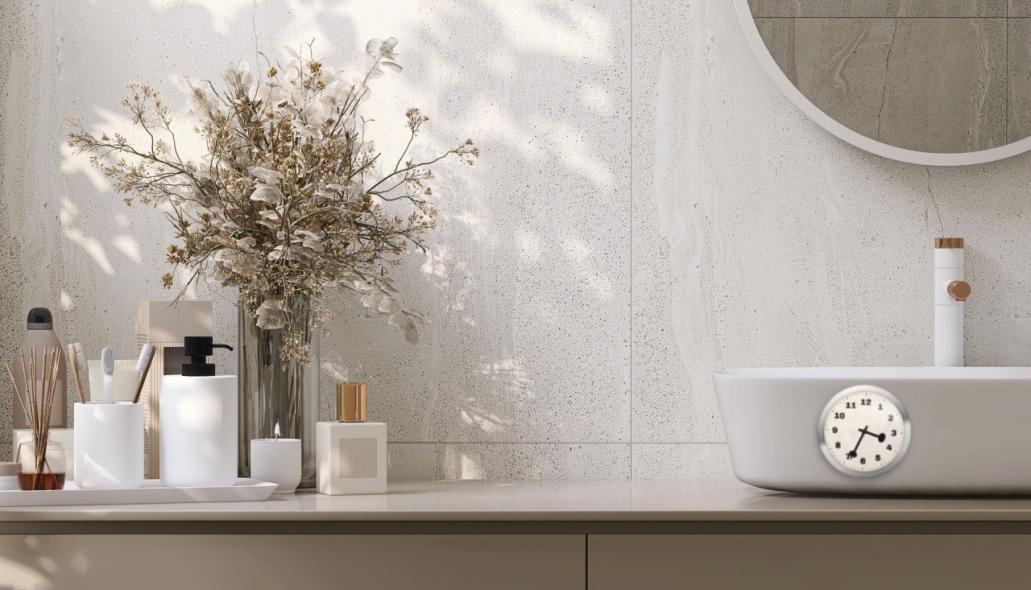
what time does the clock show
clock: 3:34
